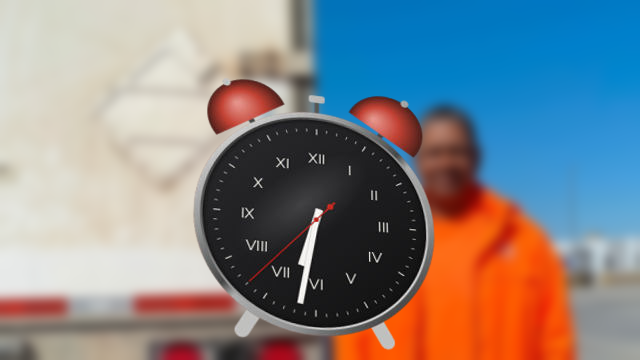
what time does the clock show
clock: 6:31:37
